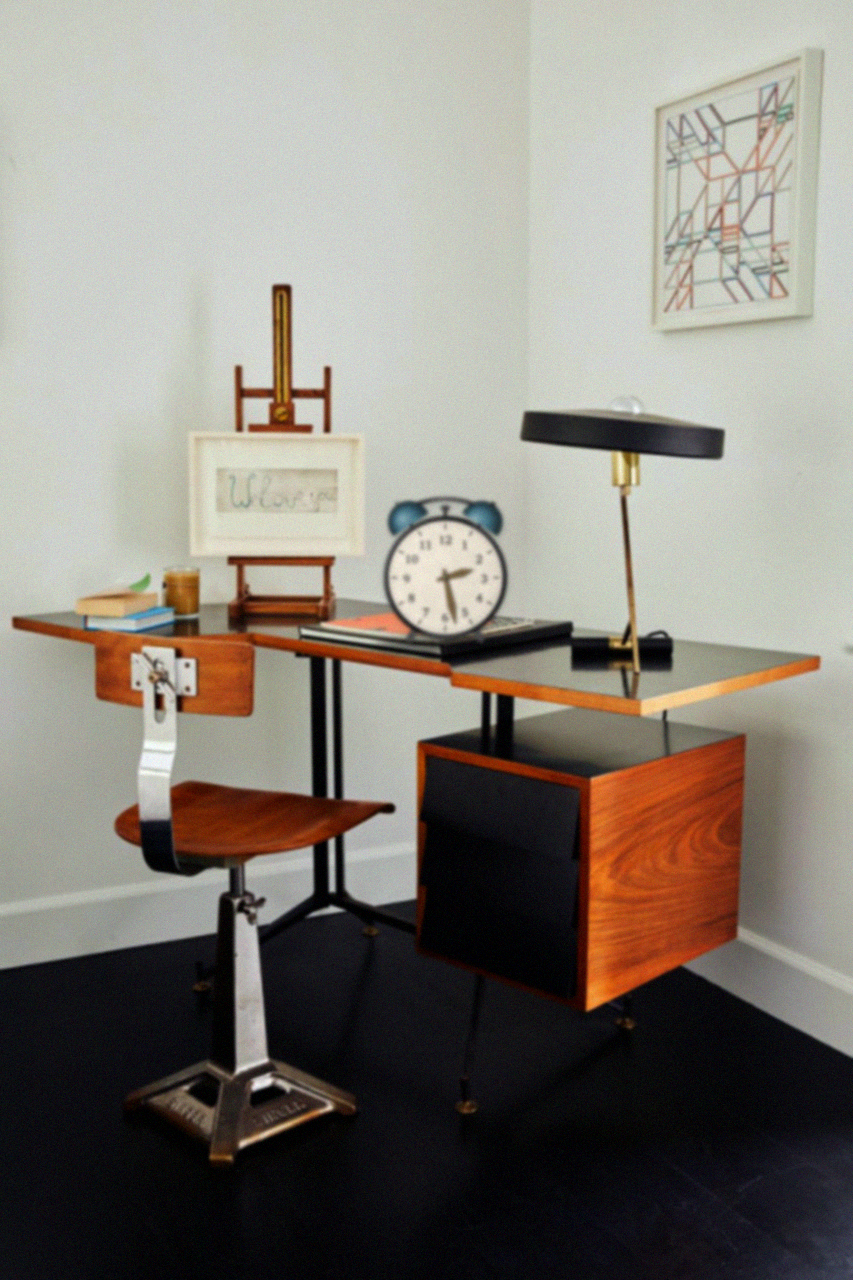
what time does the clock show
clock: 2:28
